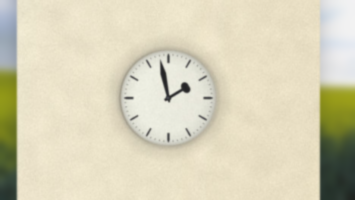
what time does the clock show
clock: 1:58
